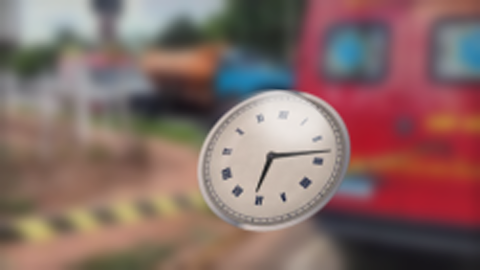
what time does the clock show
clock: 6:13
